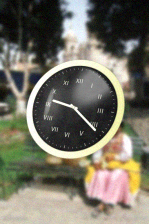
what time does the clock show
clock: 9:21
